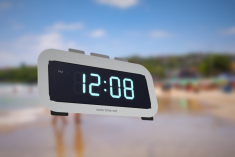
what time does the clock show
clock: 12:08
